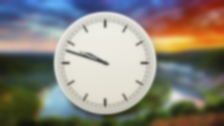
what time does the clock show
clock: 9:48
